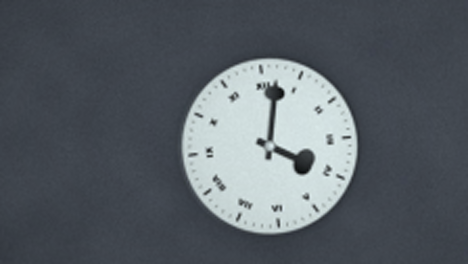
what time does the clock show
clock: 4:02
